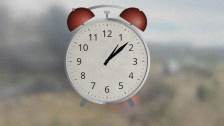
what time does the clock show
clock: 1:08
